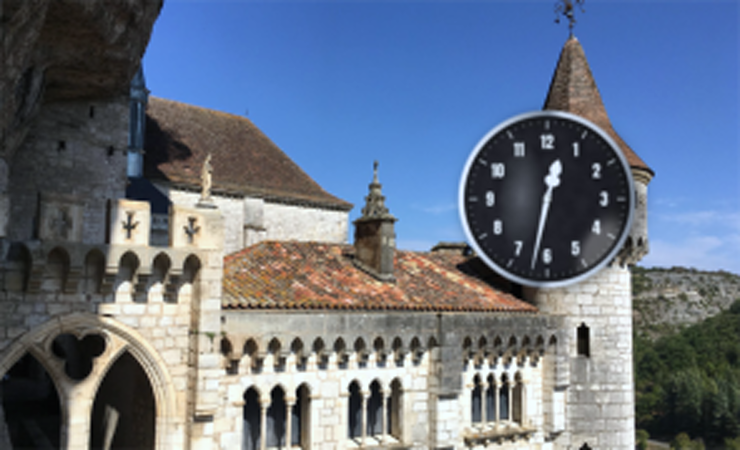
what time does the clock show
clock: 12:32
